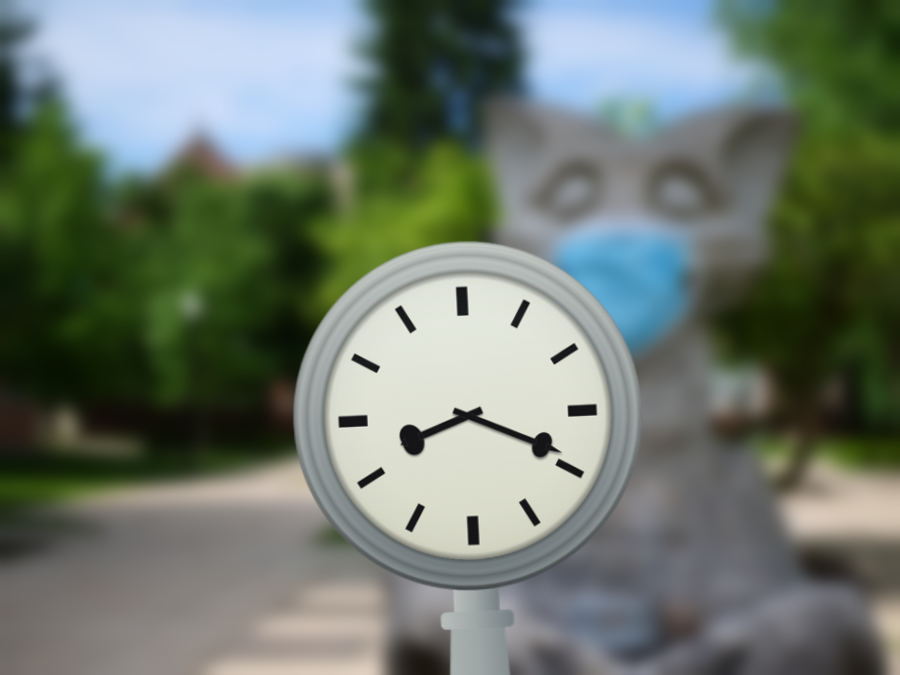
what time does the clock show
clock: 8:19
